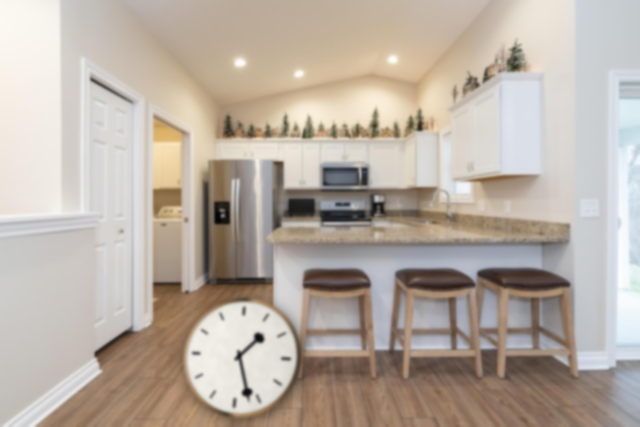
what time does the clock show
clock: 1:27
